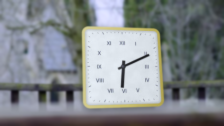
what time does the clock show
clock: 6:11
